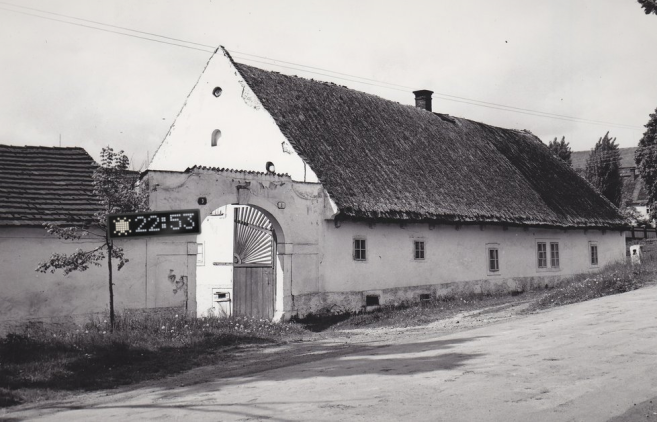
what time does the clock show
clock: 22:53
